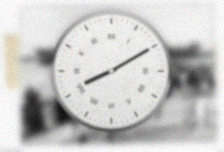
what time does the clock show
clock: 8:10
